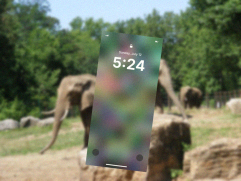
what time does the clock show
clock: 5:24
